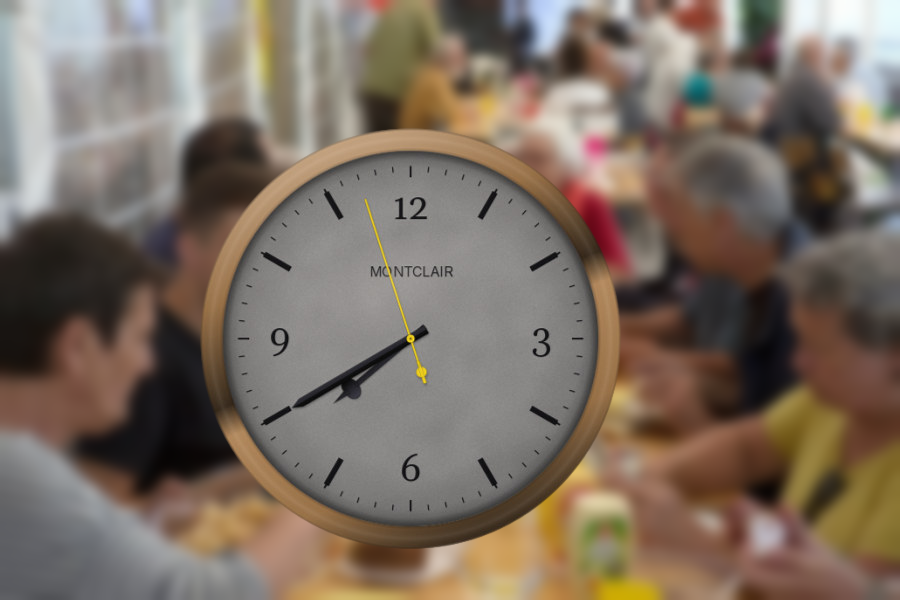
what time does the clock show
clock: 7:39:57
